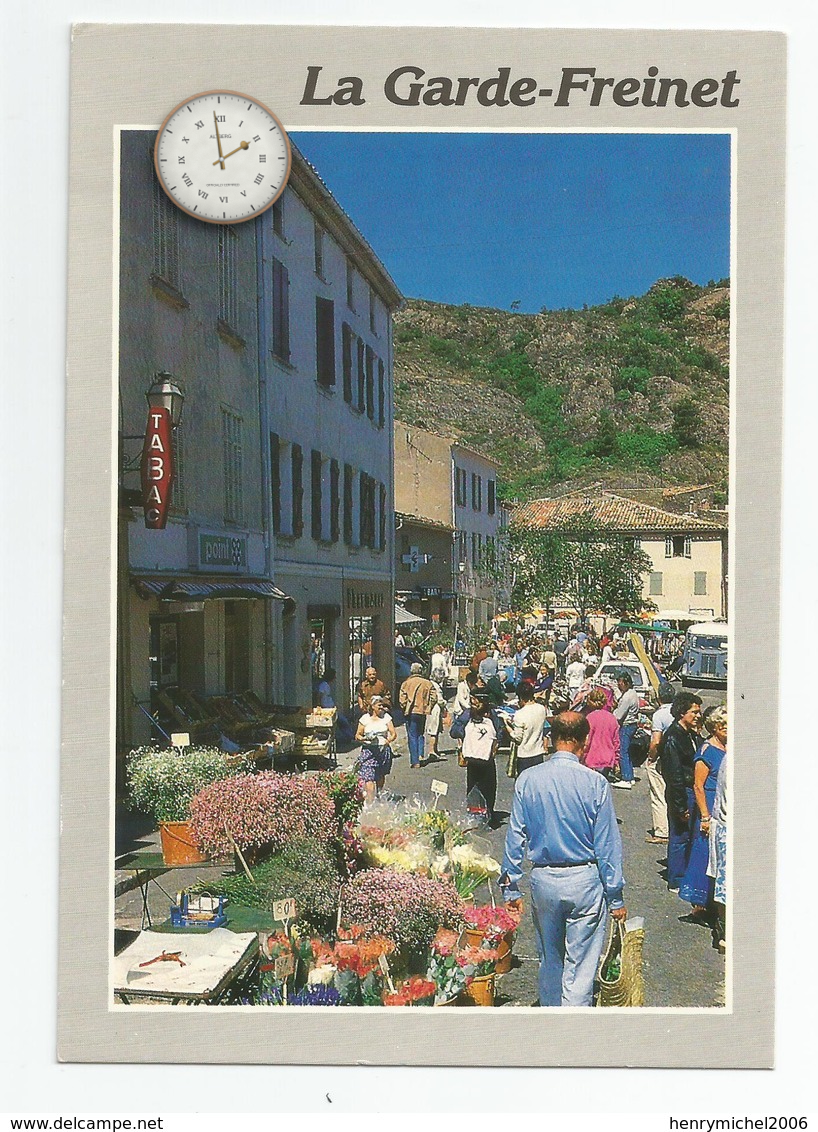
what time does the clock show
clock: 1:59
